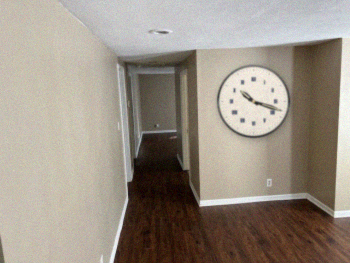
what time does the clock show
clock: 10:18
